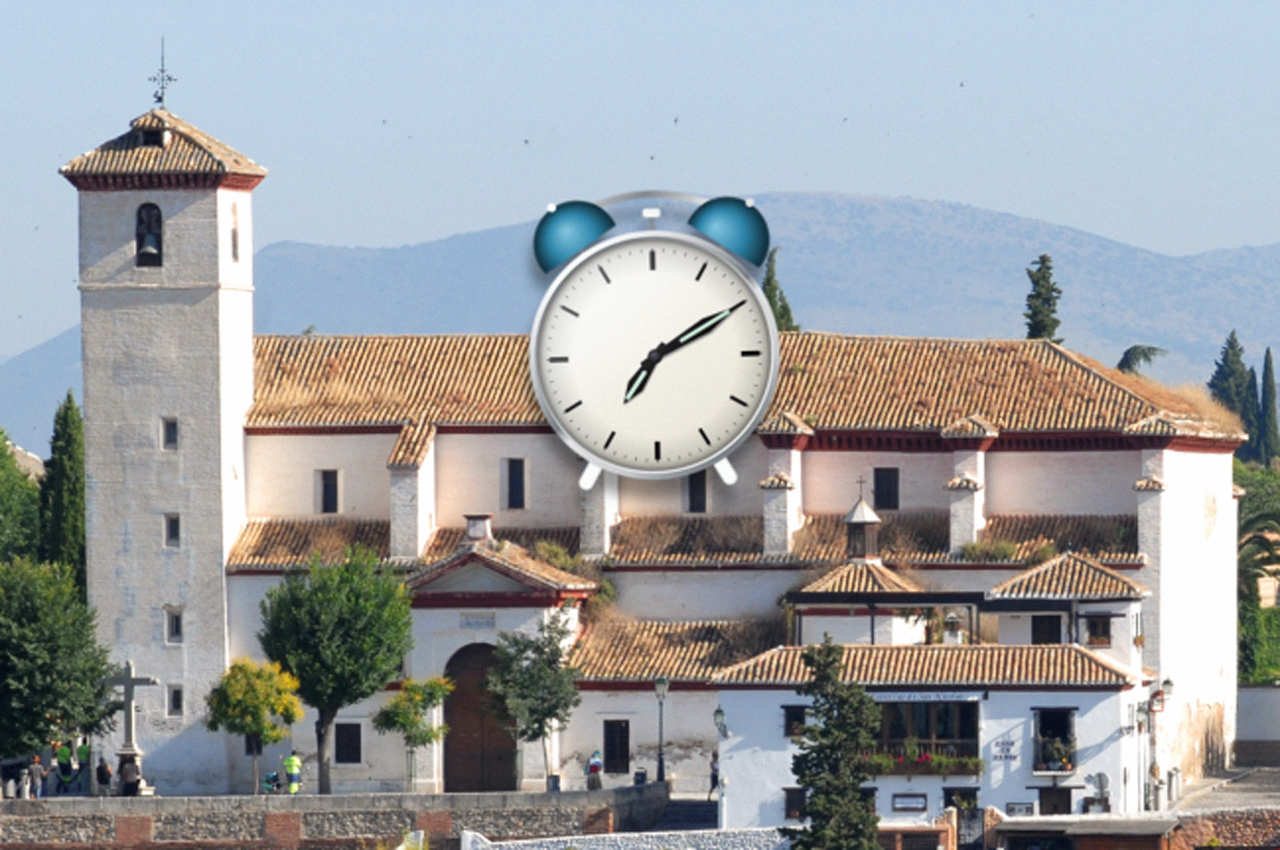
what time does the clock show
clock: 7:10
